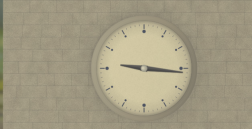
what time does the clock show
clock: 9:16
